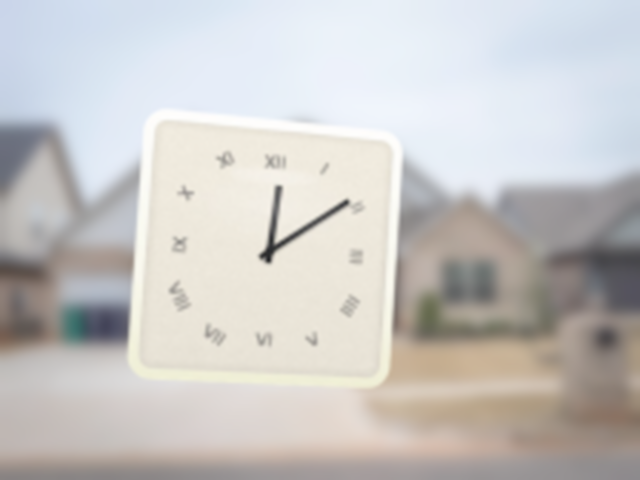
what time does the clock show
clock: 12:09
